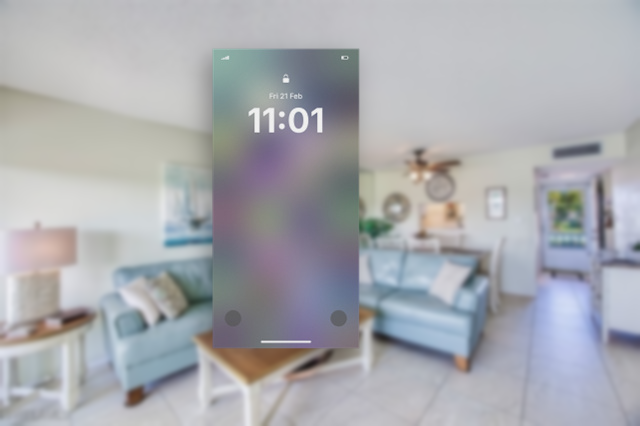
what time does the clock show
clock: 11:01
